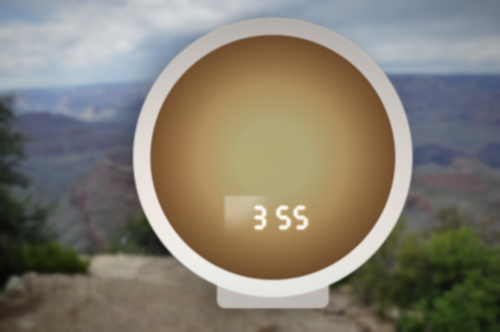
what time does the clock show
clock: 3:55
